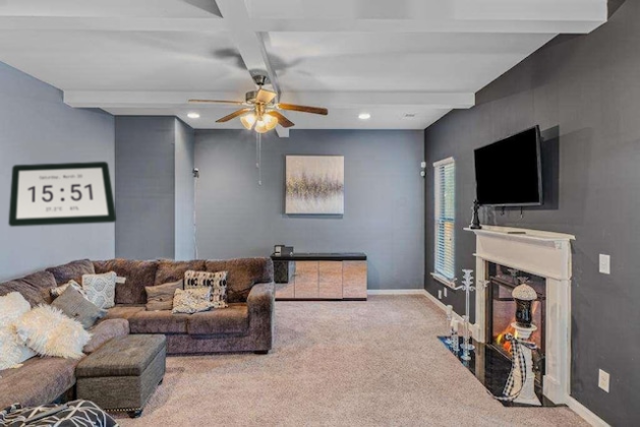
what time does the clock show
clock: 15:51
